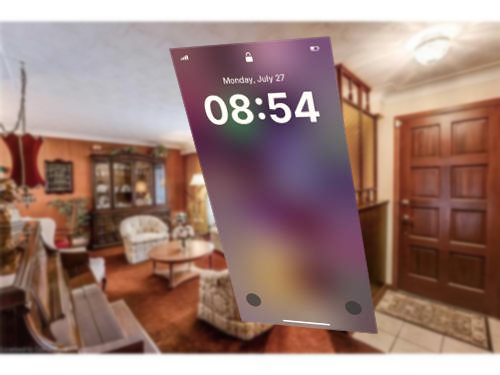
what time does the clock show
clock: 8:54
